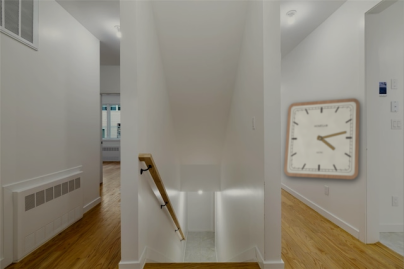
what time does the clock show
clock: 4:13
